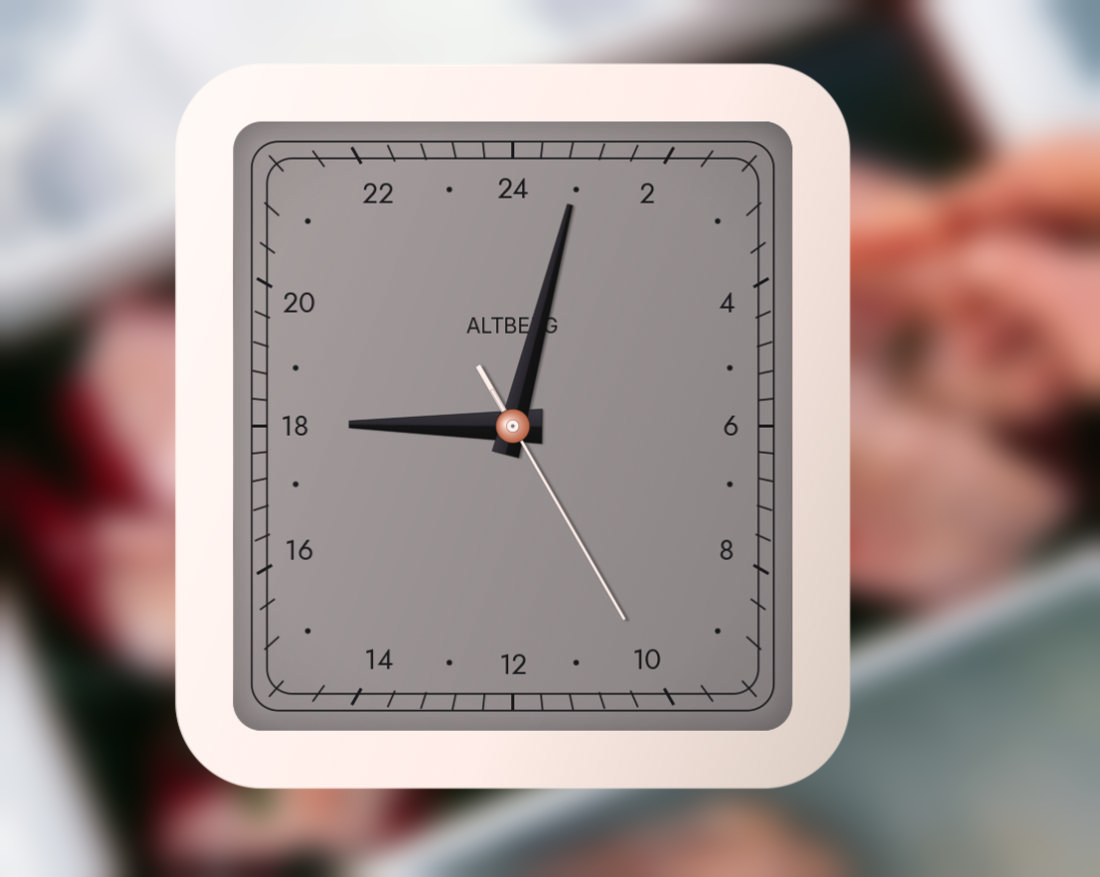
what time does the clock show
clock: 18:02:25
